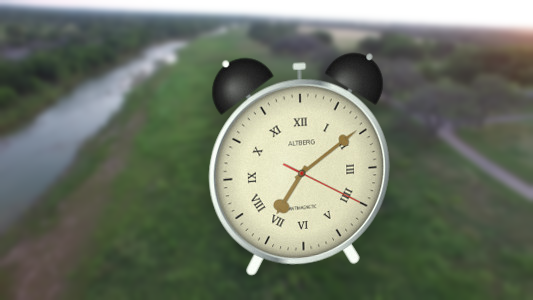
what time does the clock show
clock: 7:09:20
